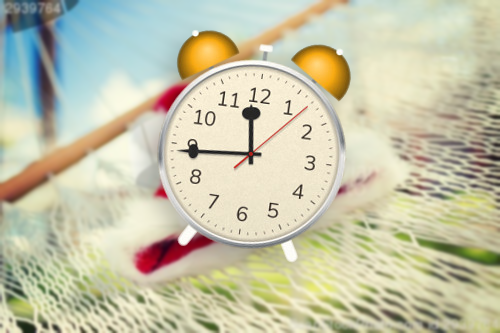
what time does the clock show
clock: 11:44:07
